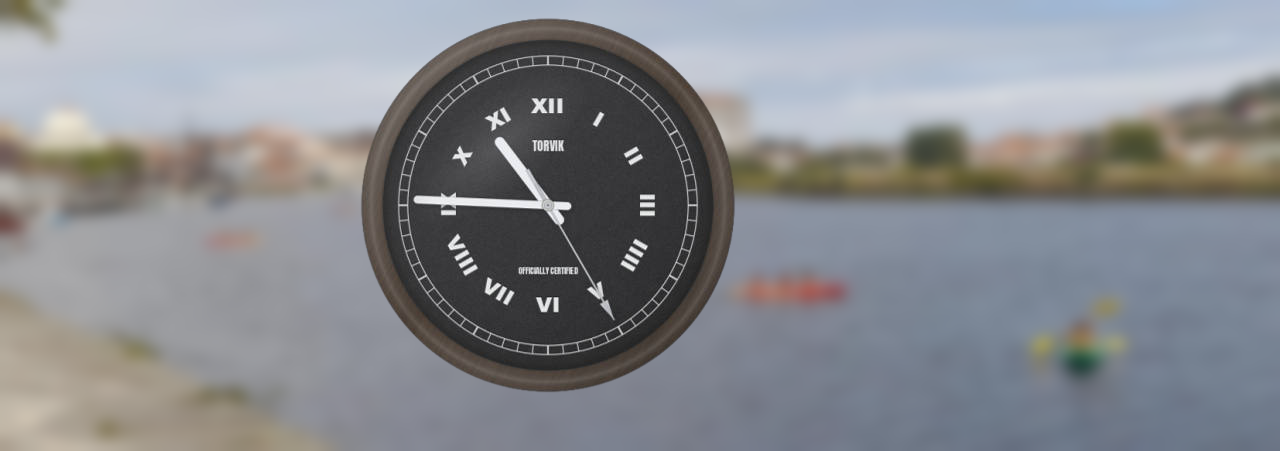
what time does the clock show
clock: 10:45:25
